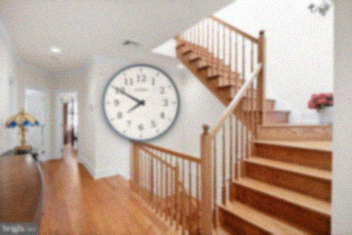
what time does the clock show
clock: 7:50
